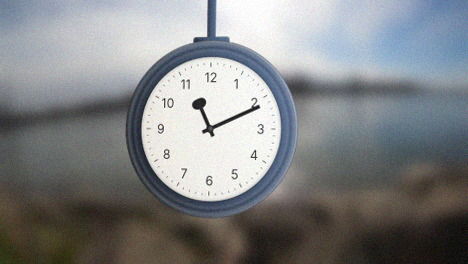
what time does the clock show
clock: 11:11
